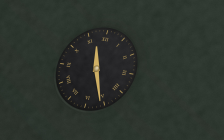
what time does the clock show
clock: 11:26
